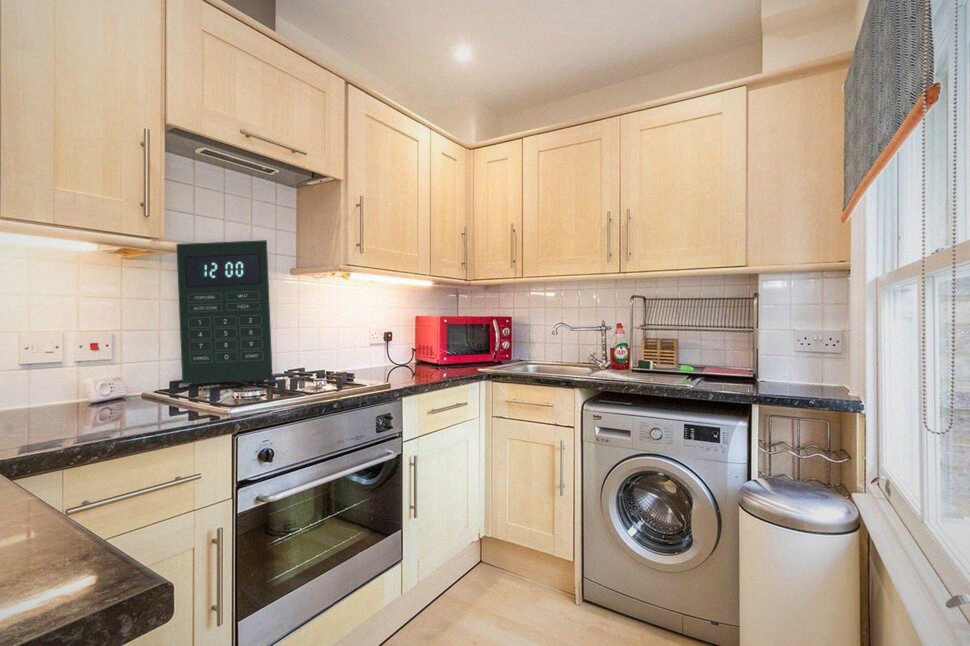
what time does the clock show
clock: 12:00
